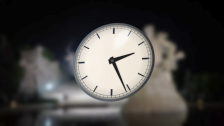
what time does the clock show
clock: 2:26
